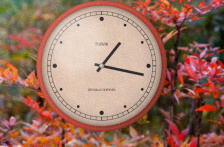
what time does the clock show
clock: 1:17
